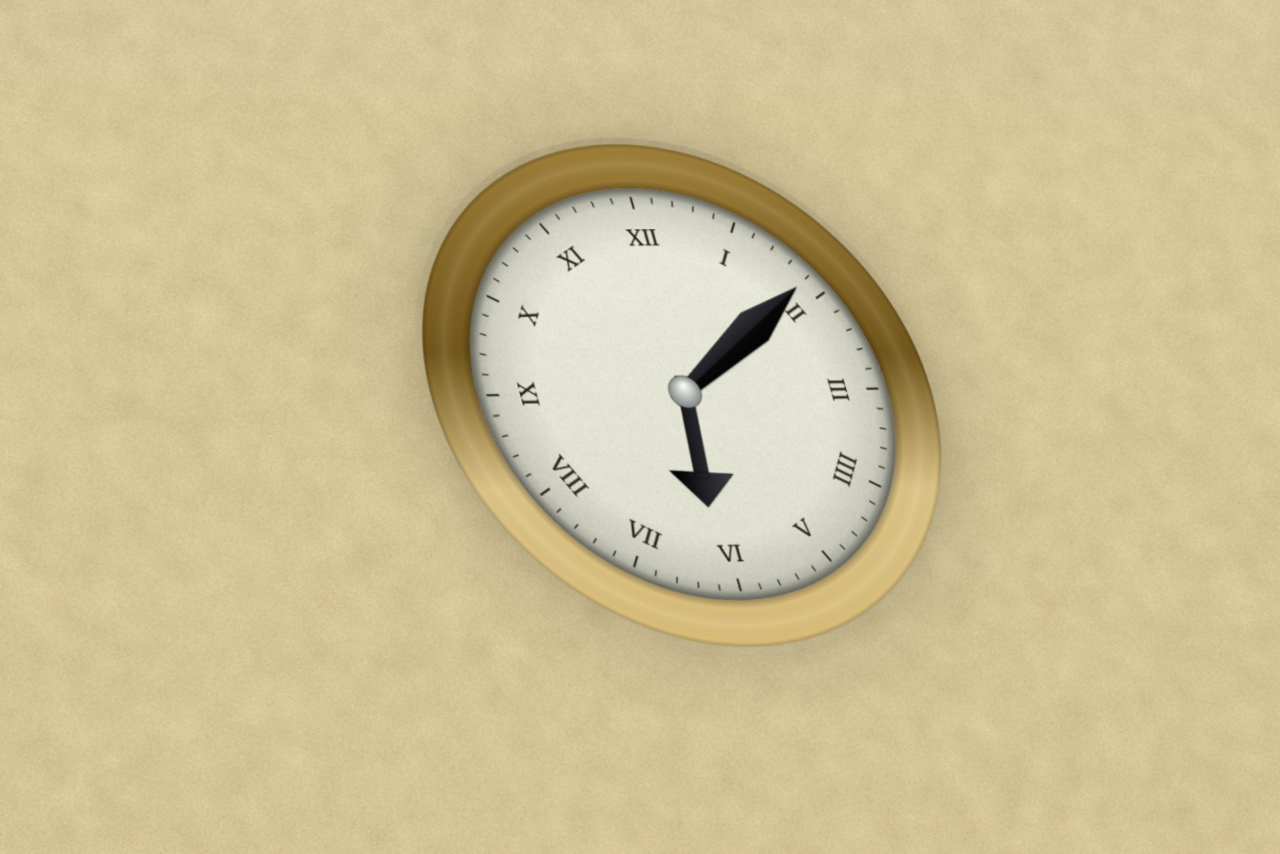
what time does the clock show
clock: 6:09
